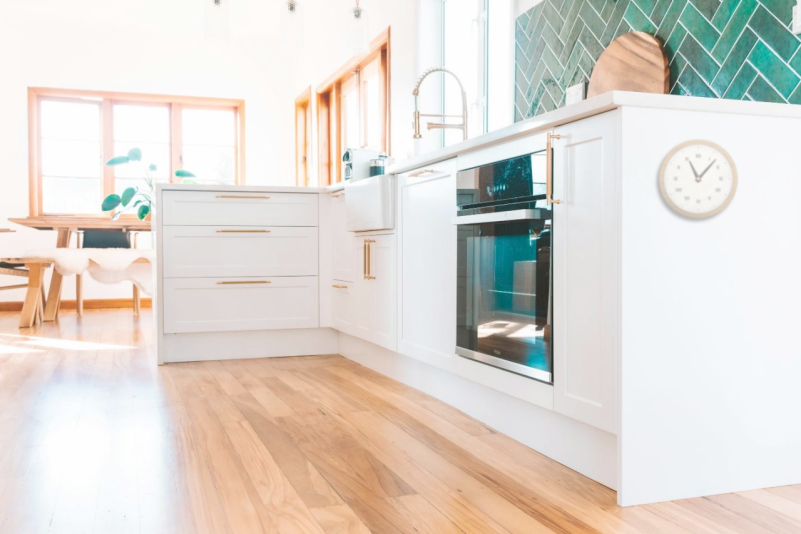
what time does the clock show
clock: 11:07
